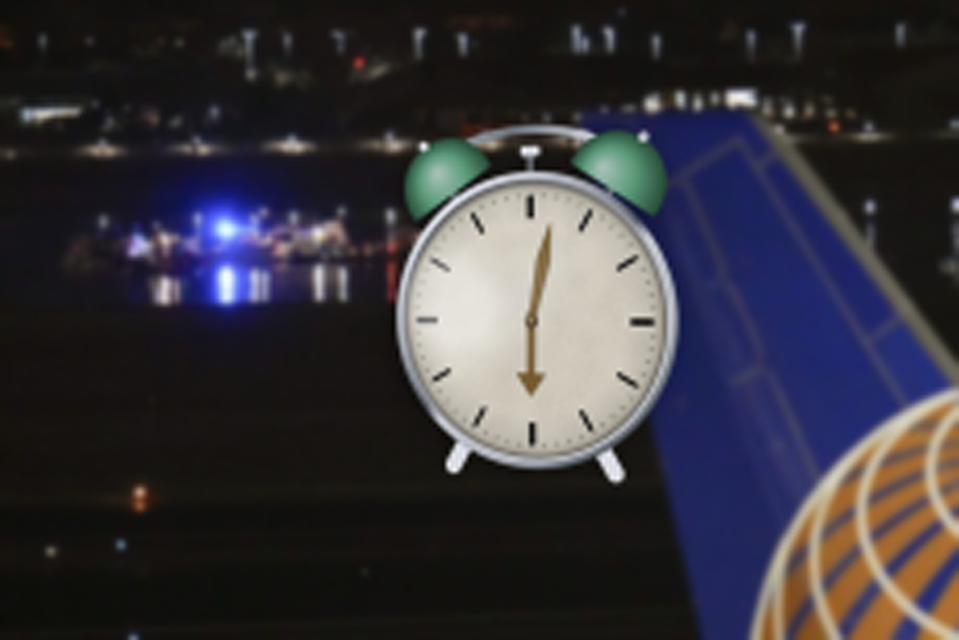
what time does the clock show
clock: 6:02
